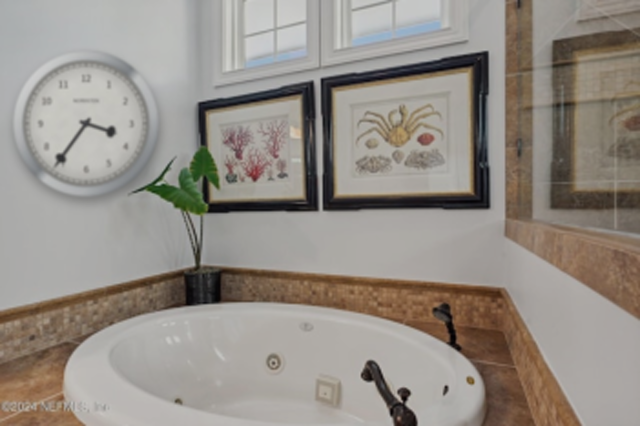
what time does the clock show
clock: 3:36
